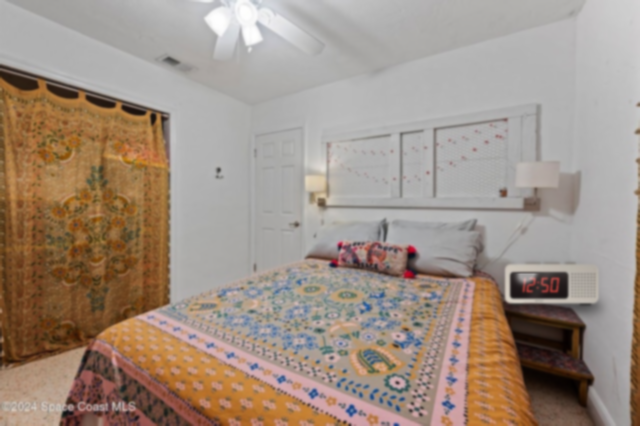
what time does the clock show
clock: 12:50
